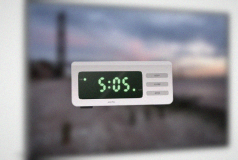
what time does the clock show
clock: 5:05
